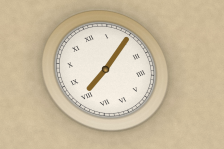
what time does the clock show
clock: 8:10
